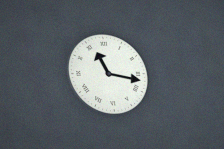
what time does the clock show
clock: 11:17
